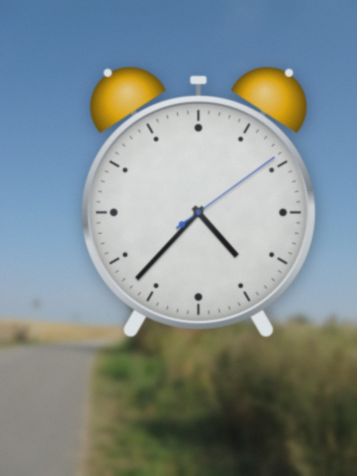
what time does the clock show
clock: 4:37:09
